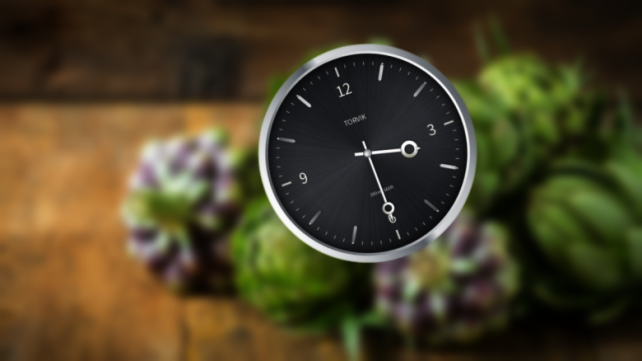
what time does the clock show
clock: 3:30
